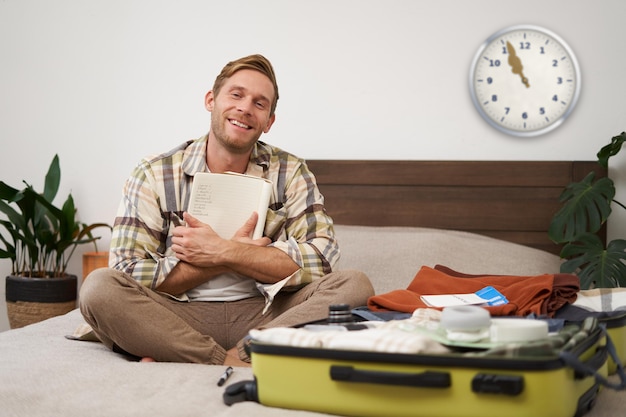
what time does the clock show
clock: 10:56
